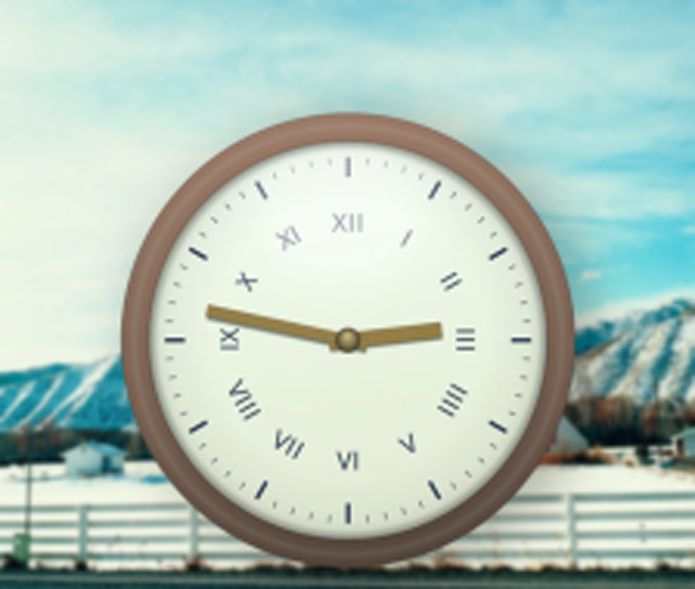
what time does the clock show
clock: 2:47
